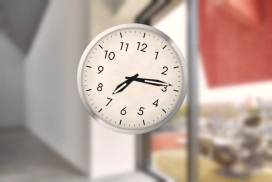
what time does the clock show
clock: 7:14
